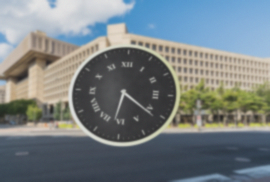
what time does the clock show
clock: 6:21
